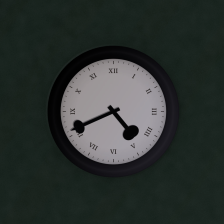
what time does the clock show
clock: 4:41
